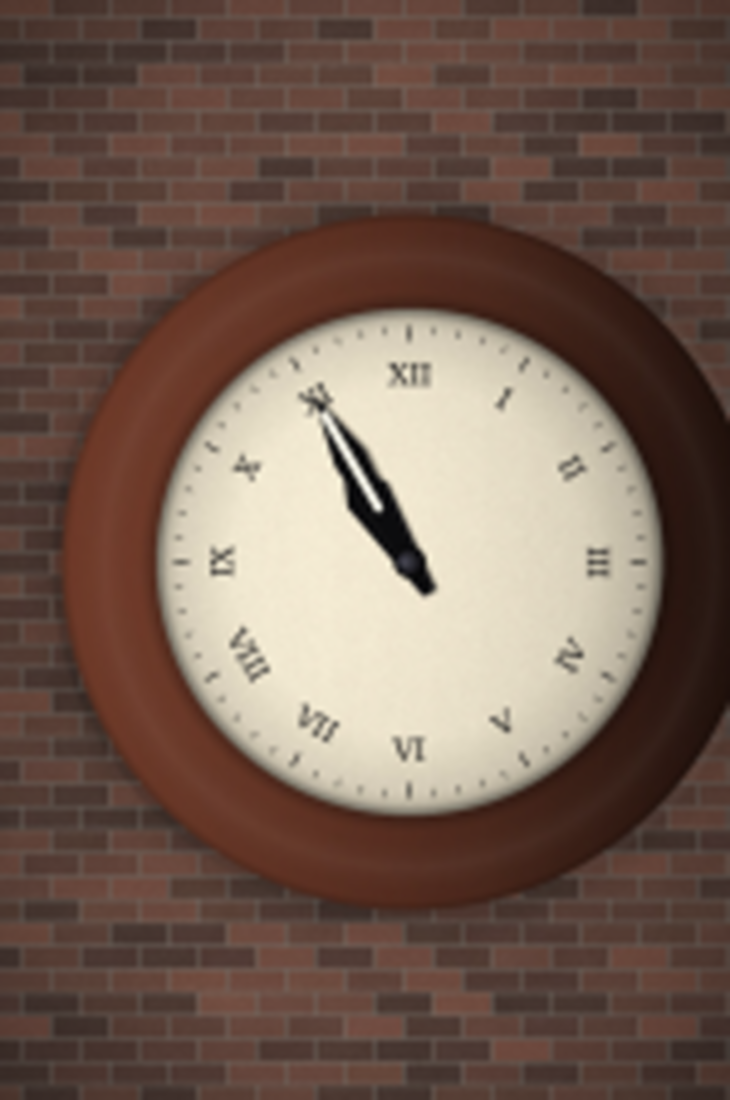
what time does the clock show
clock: 10:55
